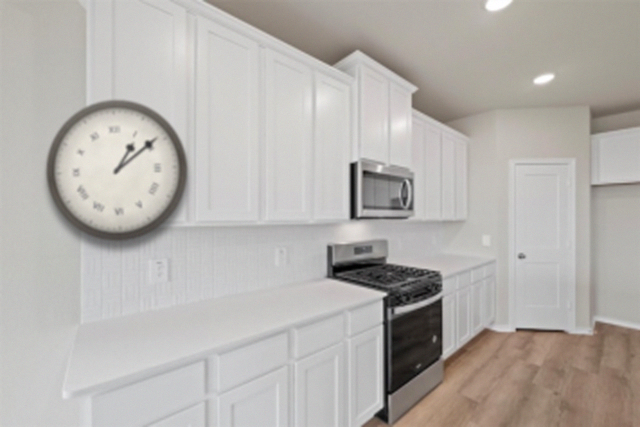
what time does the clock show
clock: 1:09
